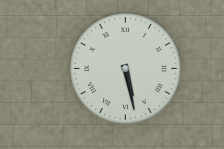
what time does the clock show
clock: 5:28
